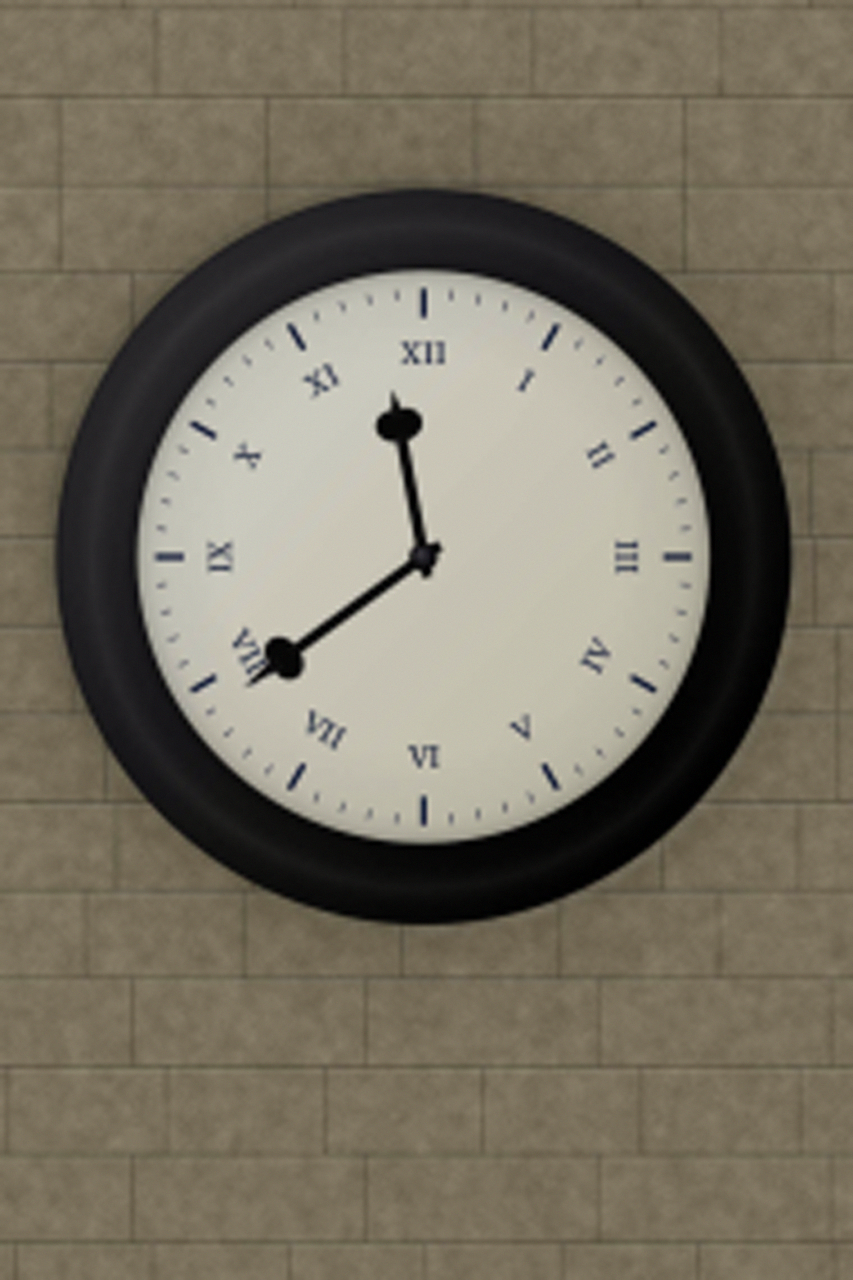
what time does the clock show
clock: 11:39
